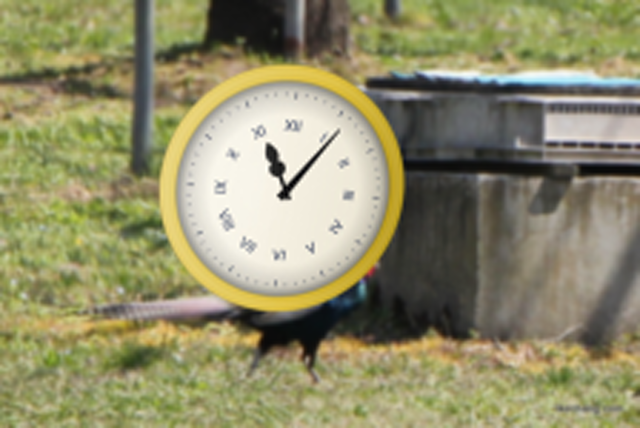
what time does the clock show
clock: 11:06
